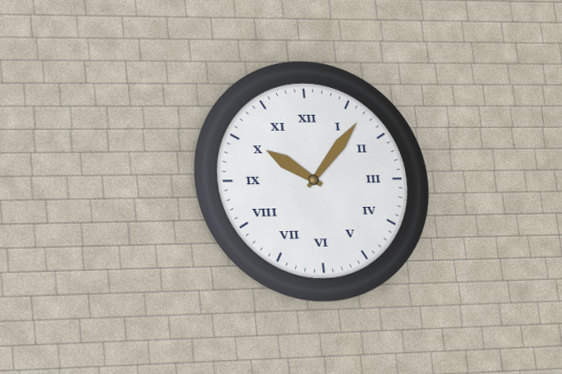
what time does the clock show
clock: 10:07
